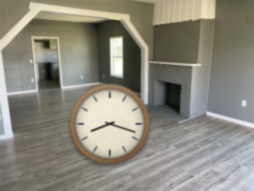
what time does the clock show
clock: 8:18
